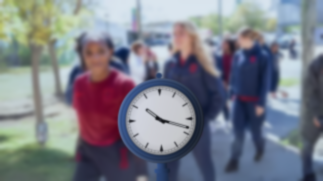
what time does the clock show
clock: 10:18
